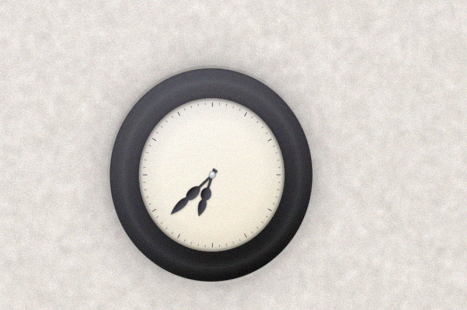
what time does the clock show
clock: 6:38
